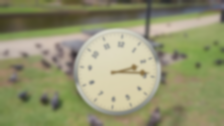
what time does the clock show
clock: 2:14
